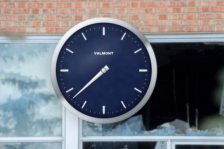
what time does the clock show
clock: 7:38
